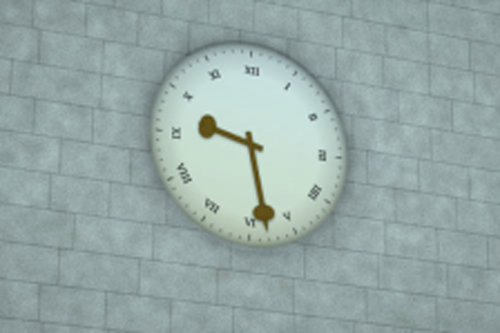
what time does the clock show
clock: 9:28
